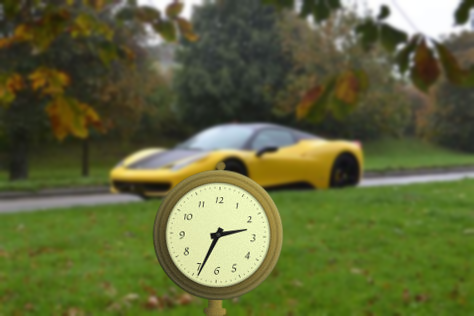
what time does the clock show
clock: 2:34
